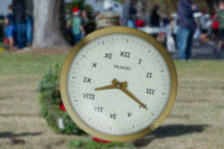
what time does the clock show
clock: 8:20
